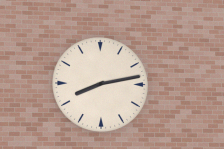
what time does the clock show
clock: 8:13
